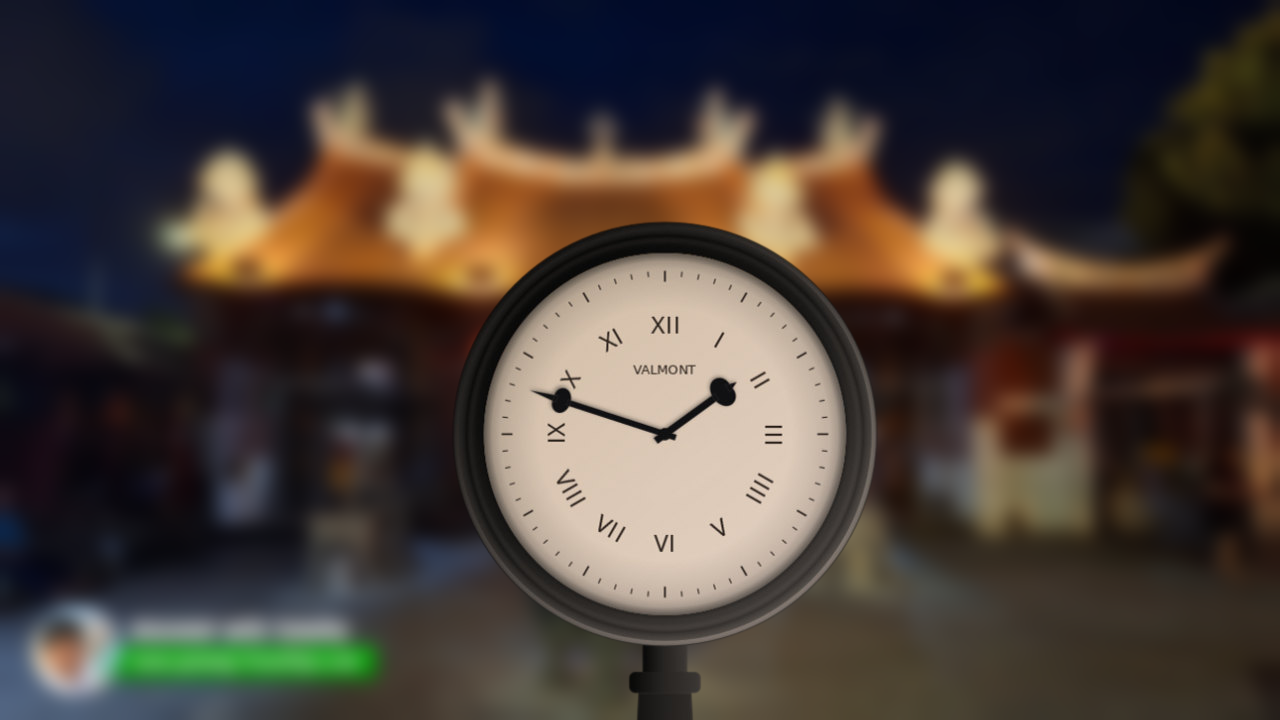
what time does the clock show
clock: 1:48
